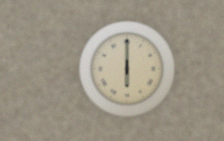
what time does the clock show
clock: 6:00
